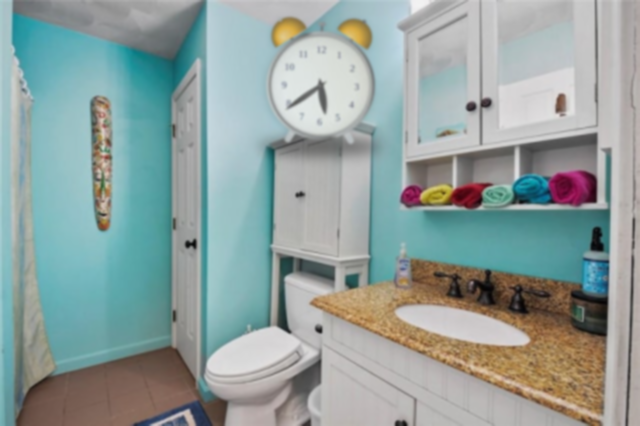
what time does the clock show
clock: 5:39
